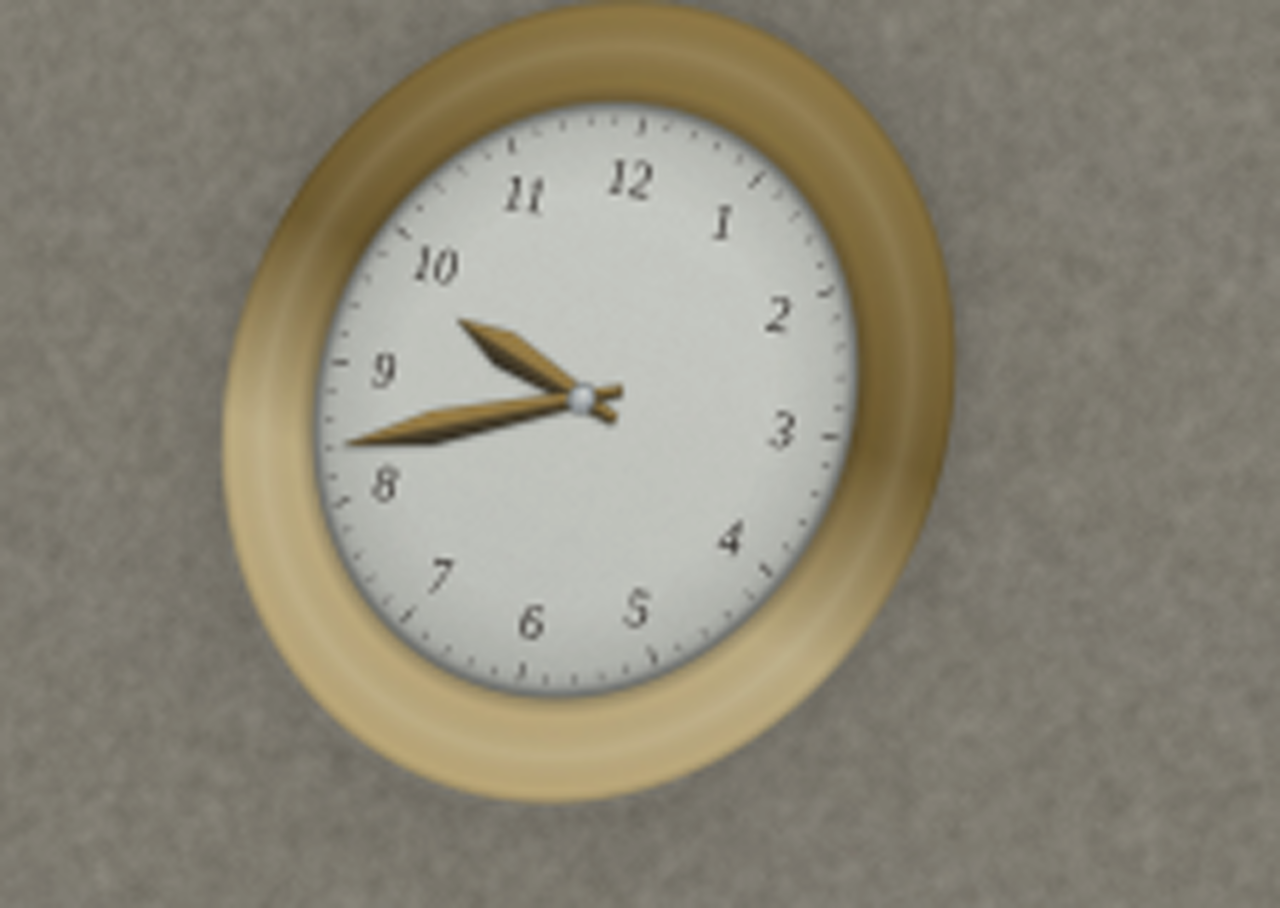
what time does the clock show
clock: 9:42
